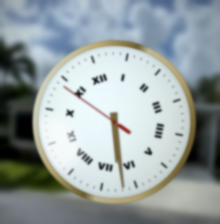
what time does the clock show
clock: 6:31:54
